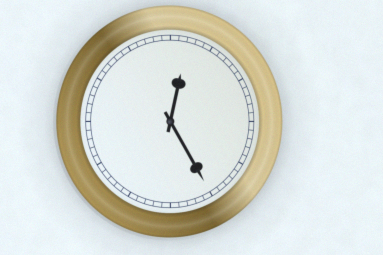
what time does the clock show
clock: 12:25
